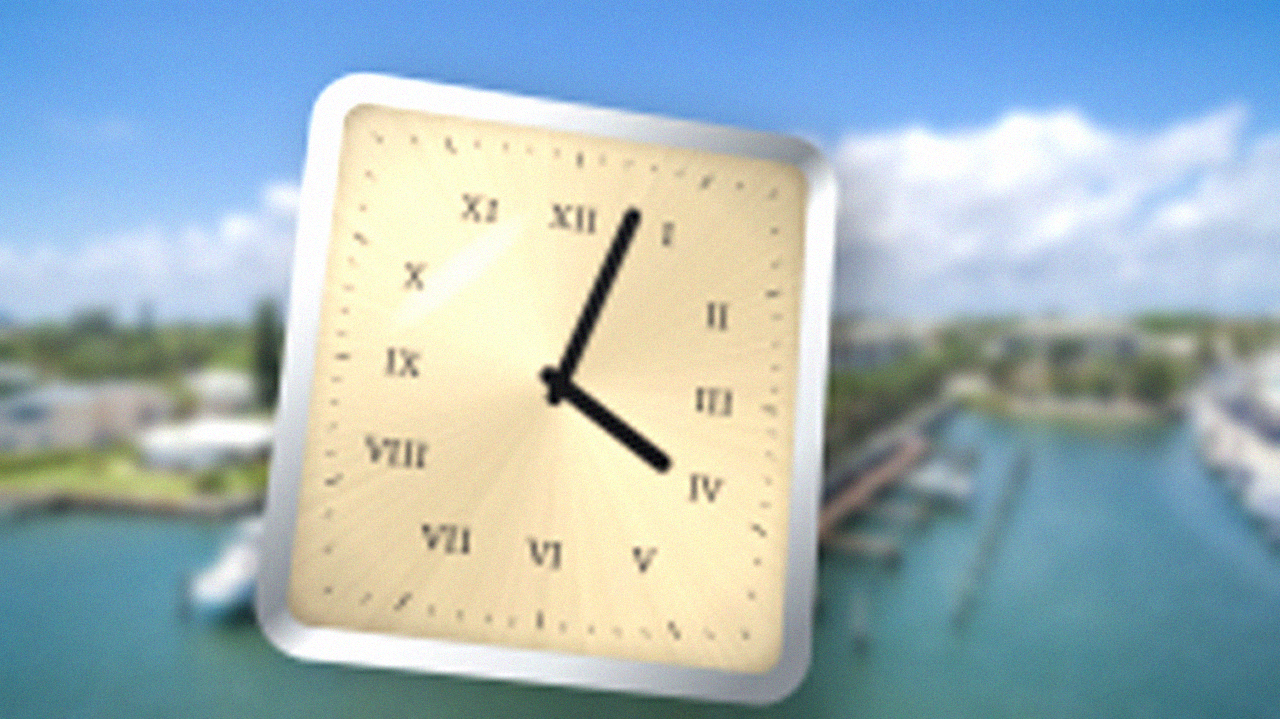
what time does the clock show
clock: 4:03
